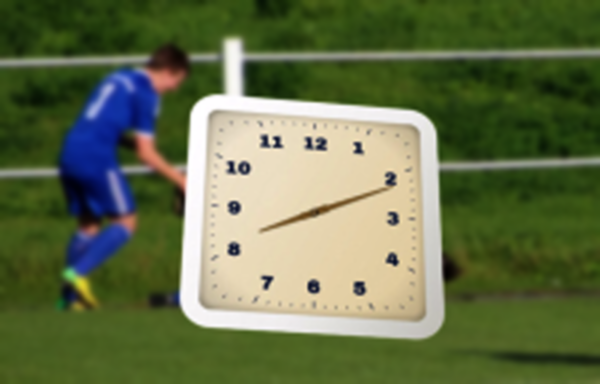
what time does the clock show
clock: 8:11
